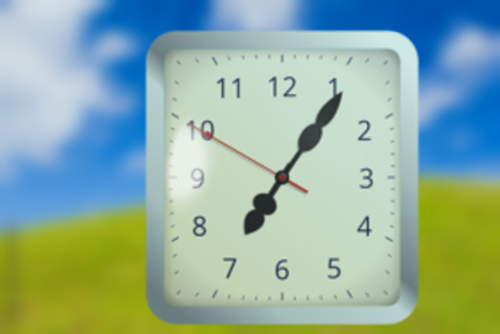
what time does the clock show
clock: 7:05:50
